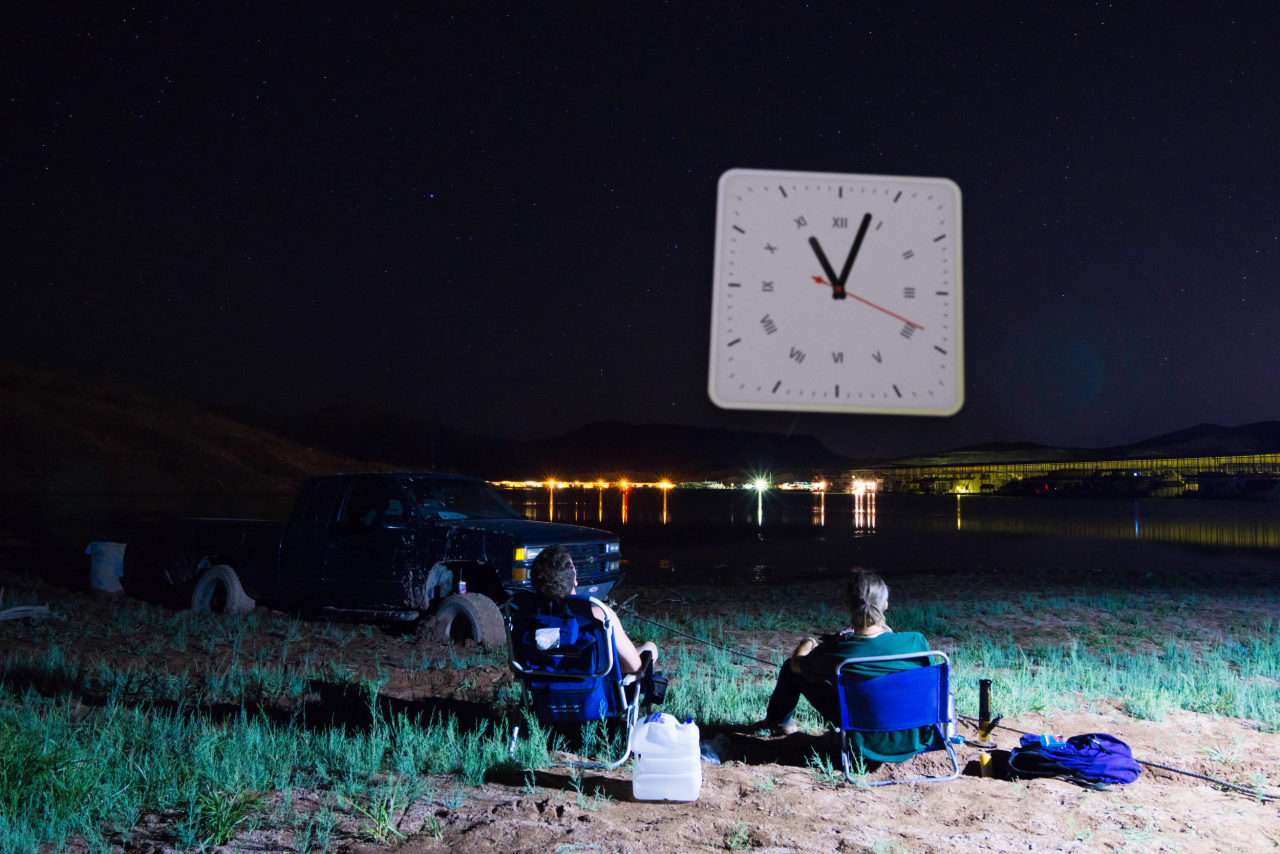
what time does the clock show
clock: 11:03:19
